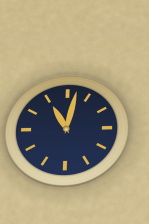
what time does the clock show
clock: 11:02
